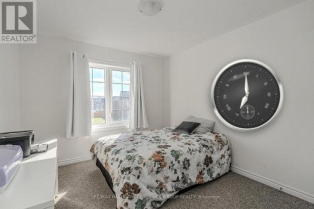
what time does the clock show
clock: 7:00
